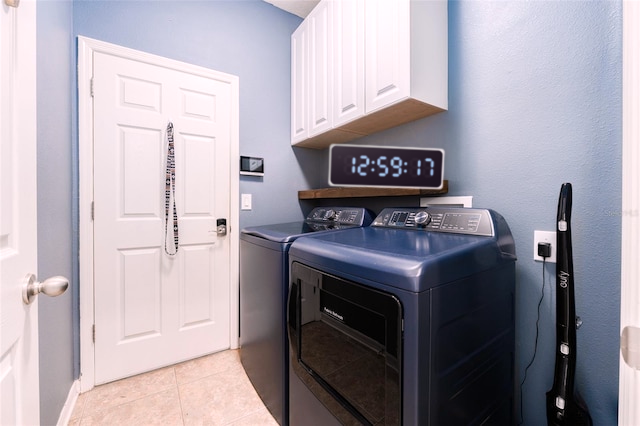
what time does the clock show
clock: 12:59:17
